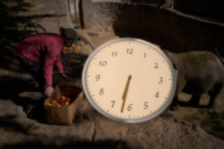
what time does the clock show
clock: 6:32
